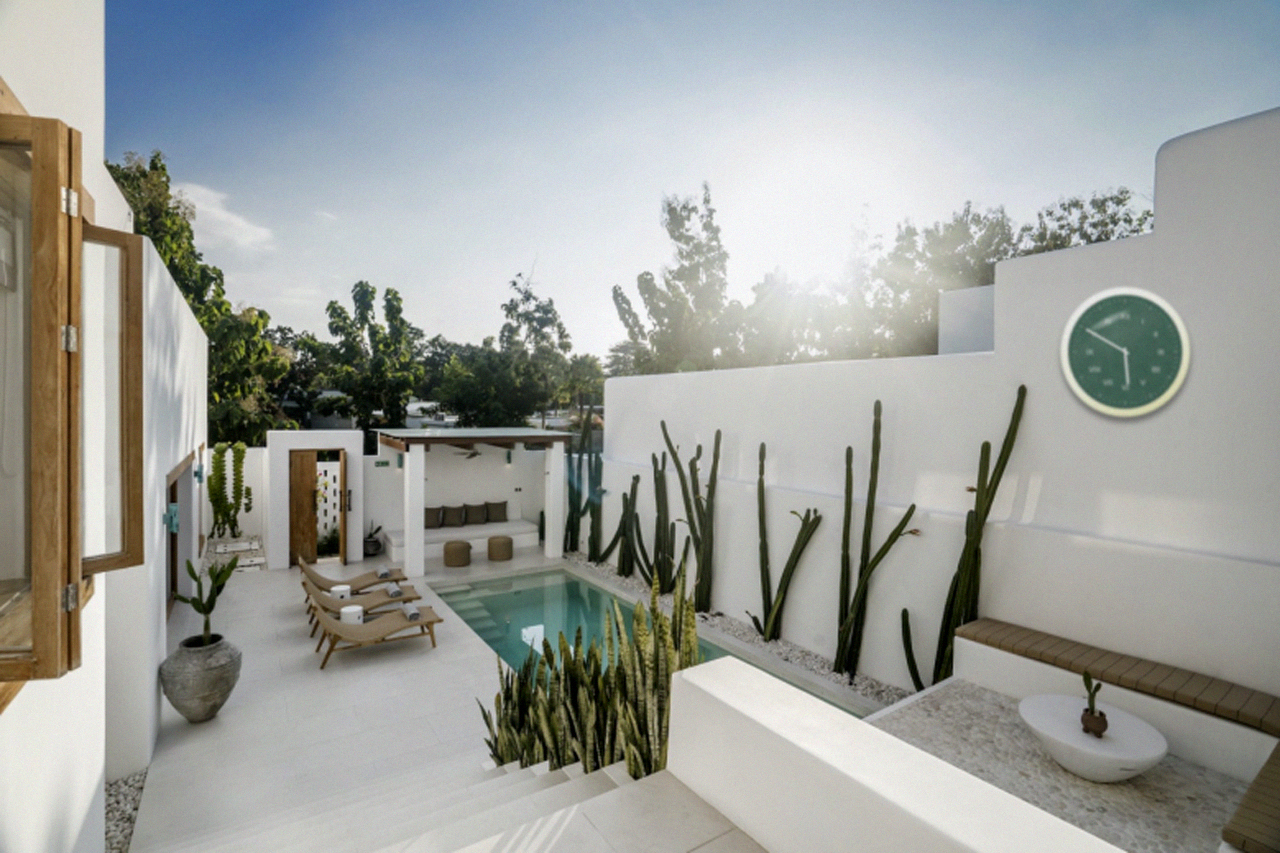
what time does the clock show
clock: 5:50
